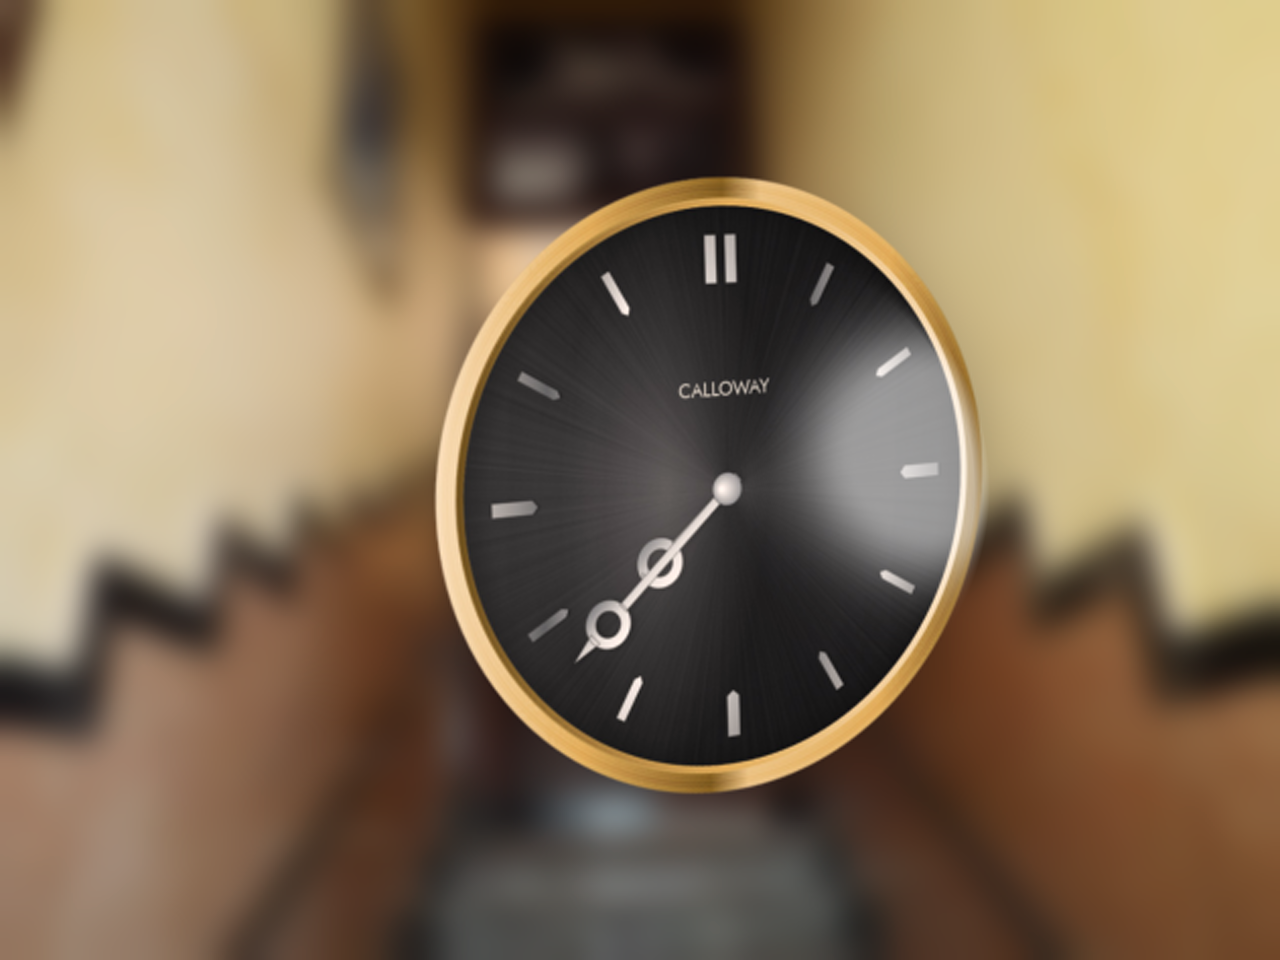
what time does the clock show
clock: 7:38
